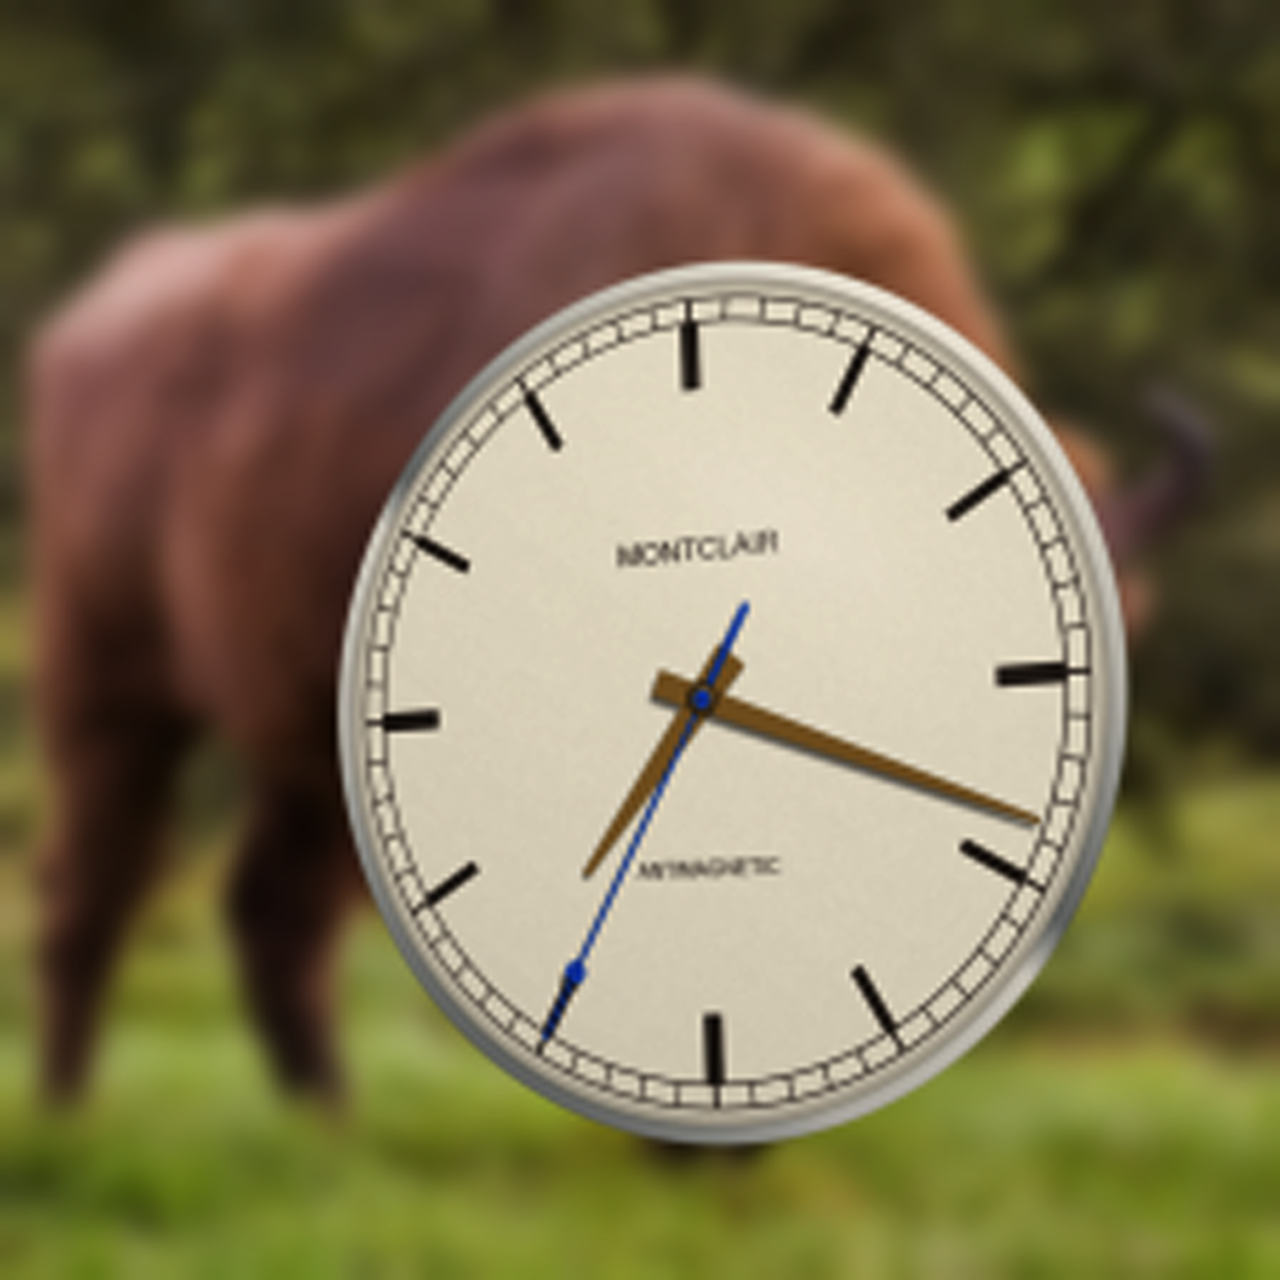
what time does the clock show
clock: 7:18:35
